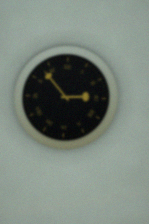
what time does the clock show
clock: 2:53
